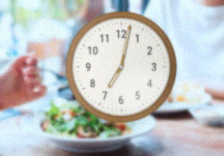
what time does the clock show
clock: 7:02
